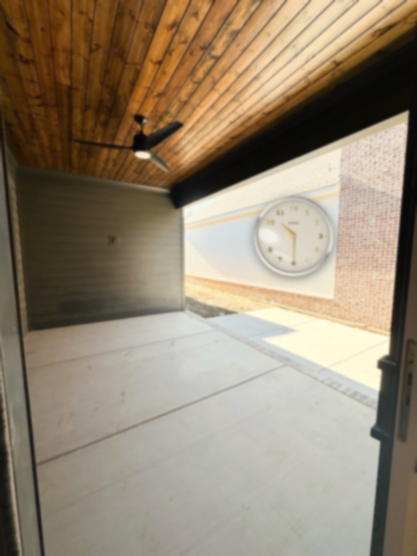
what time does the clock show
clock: 10:30
